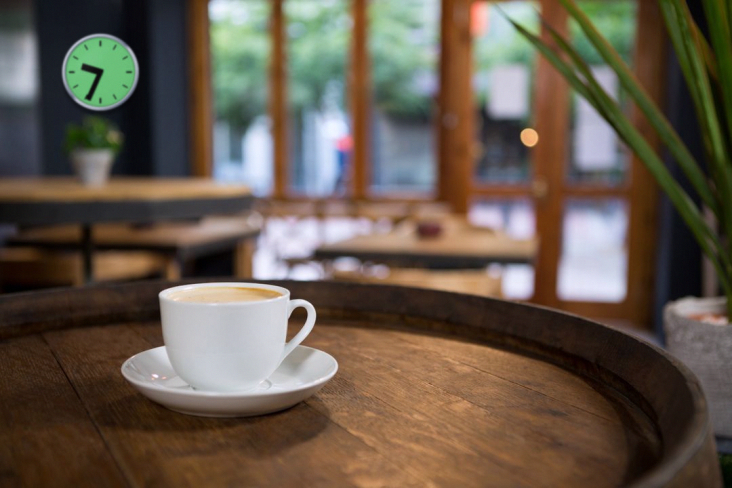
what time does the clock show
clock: 9:34
